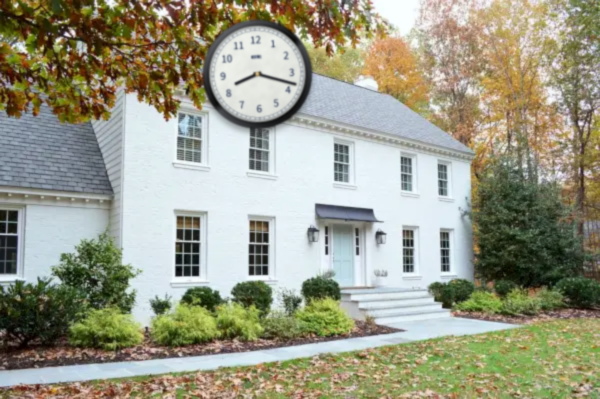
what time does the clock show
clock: 8:18
